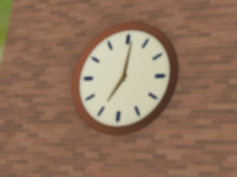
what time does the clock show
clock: 7:01
